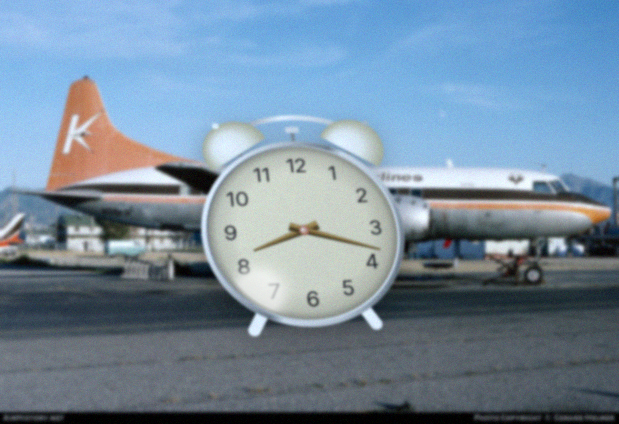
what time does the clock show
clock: 8:18
